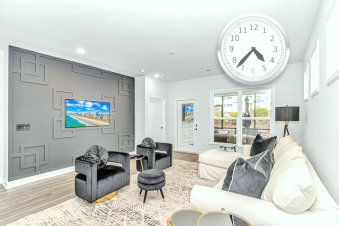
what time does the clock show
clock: 4:37
